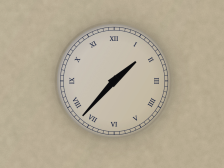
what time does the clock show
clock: 1:37
